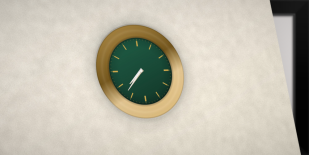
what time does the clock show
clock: 7:37
